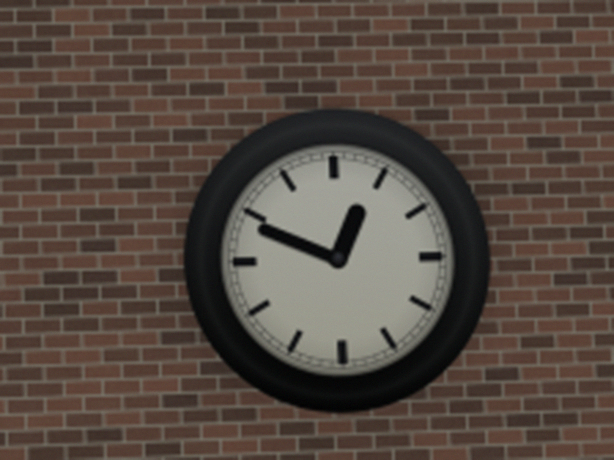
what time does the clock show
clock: 12:49
